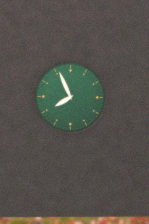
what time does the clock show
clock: 7:56
